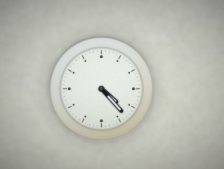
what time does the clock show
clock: 4:23
